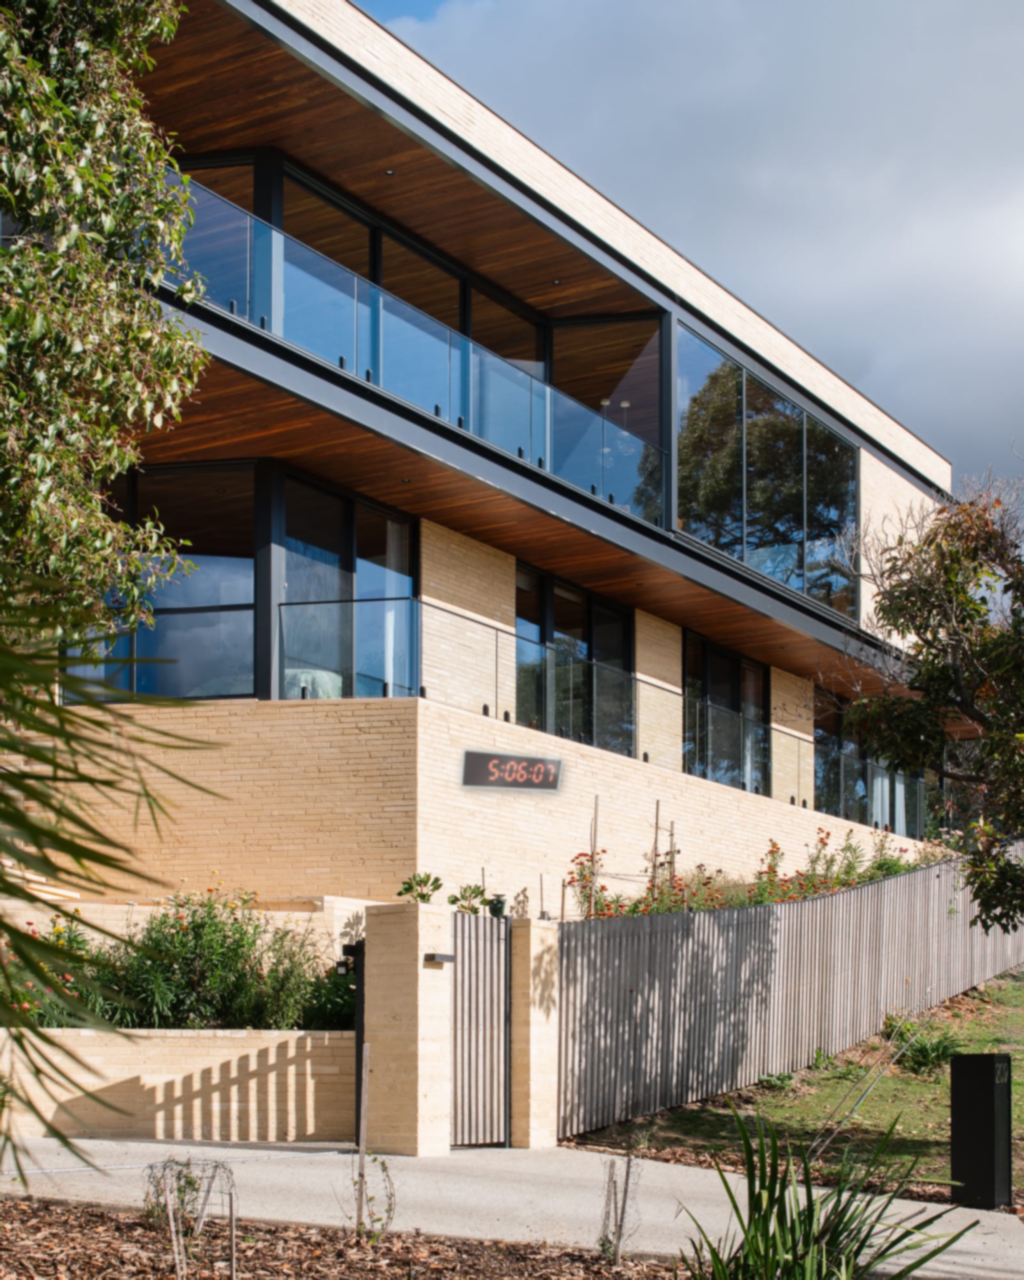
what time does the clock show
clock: 5:06:07
